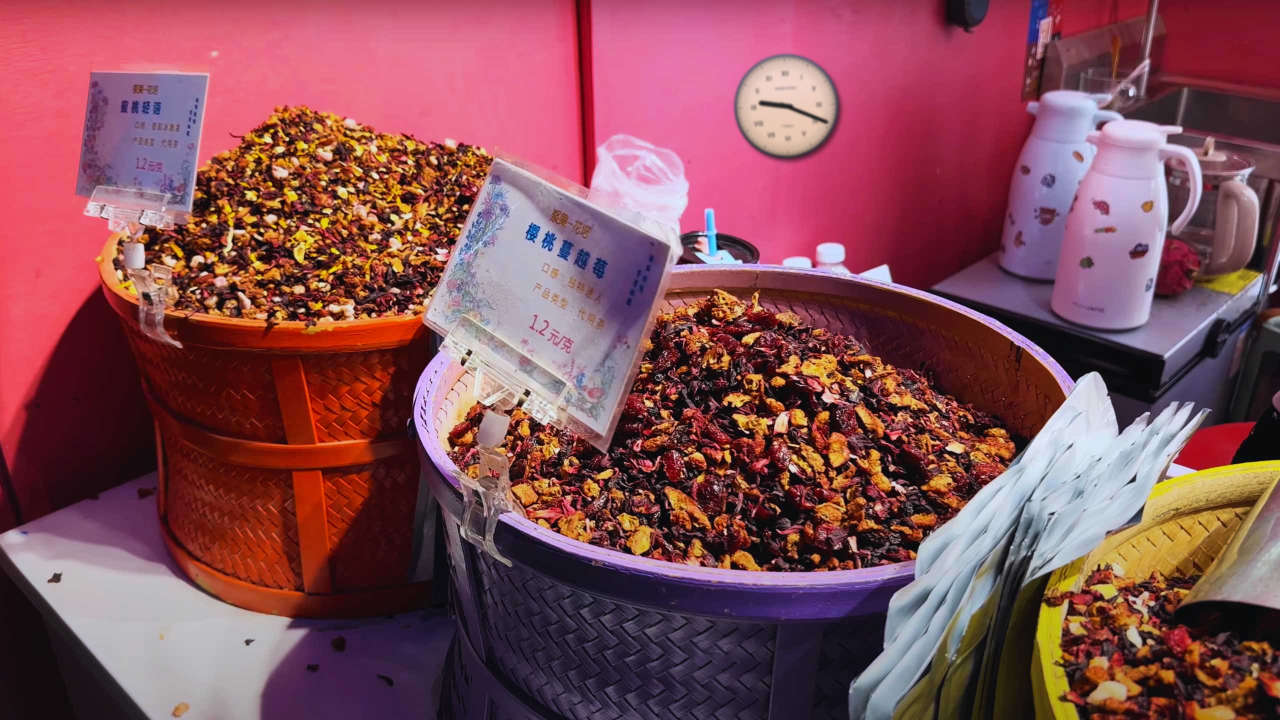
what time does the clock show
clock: 9:19
